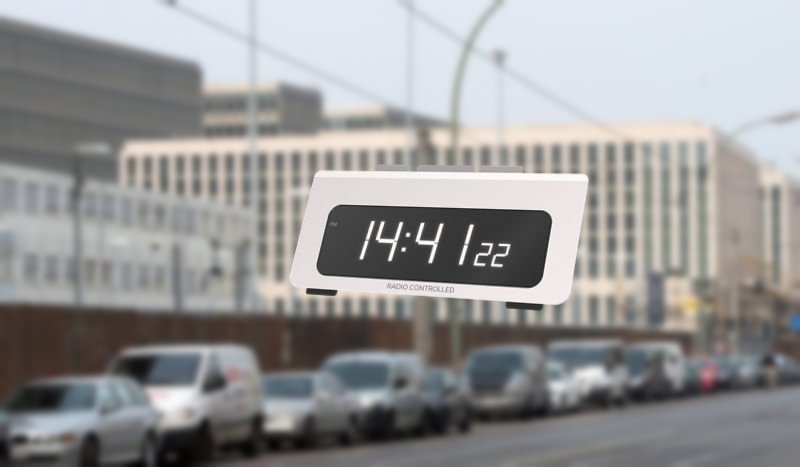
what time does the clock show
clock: 14:41:22
